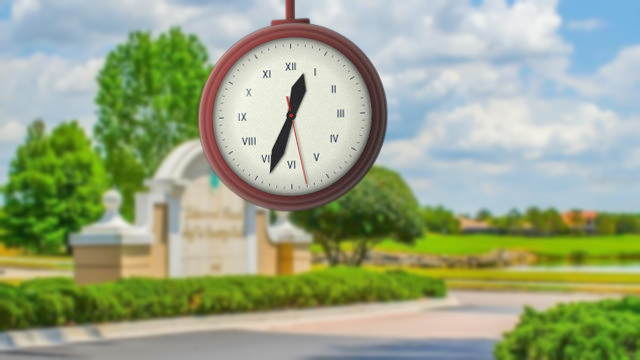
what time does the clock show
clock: 12:33:28
